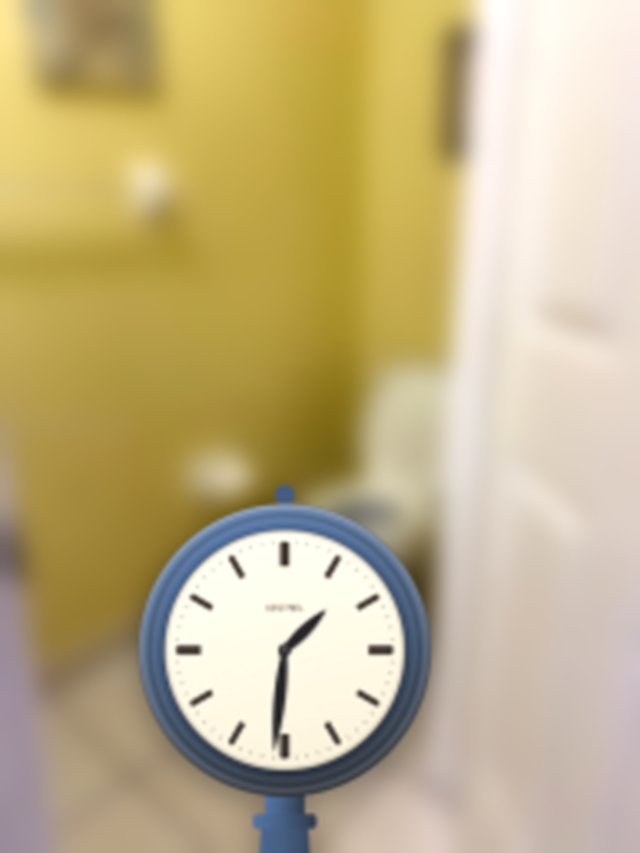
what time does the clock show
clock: 1:31
